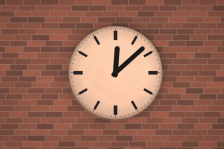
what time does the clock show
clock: 12:08
